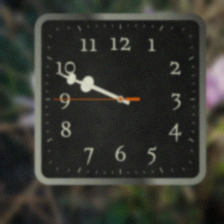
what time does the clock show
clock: 9:48:45
